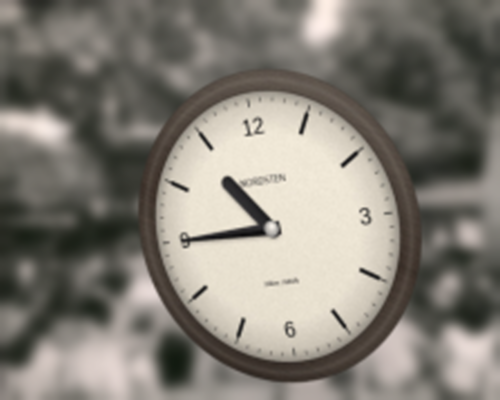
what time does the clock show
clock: 10:45
